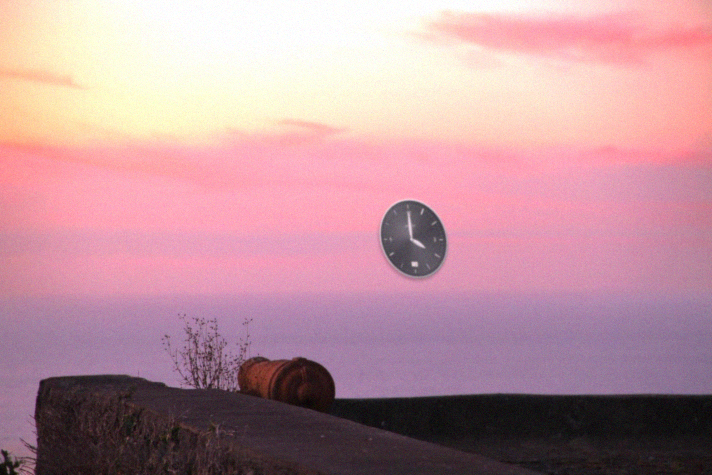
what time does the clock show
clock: 4:00
